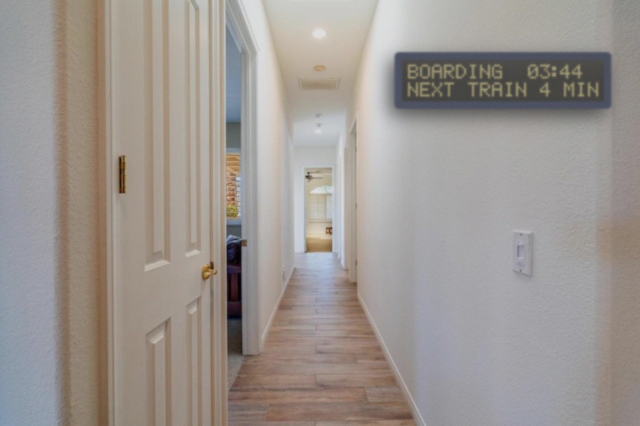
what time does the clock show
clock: 3:44
